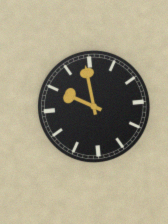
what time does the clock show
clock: 9:59
